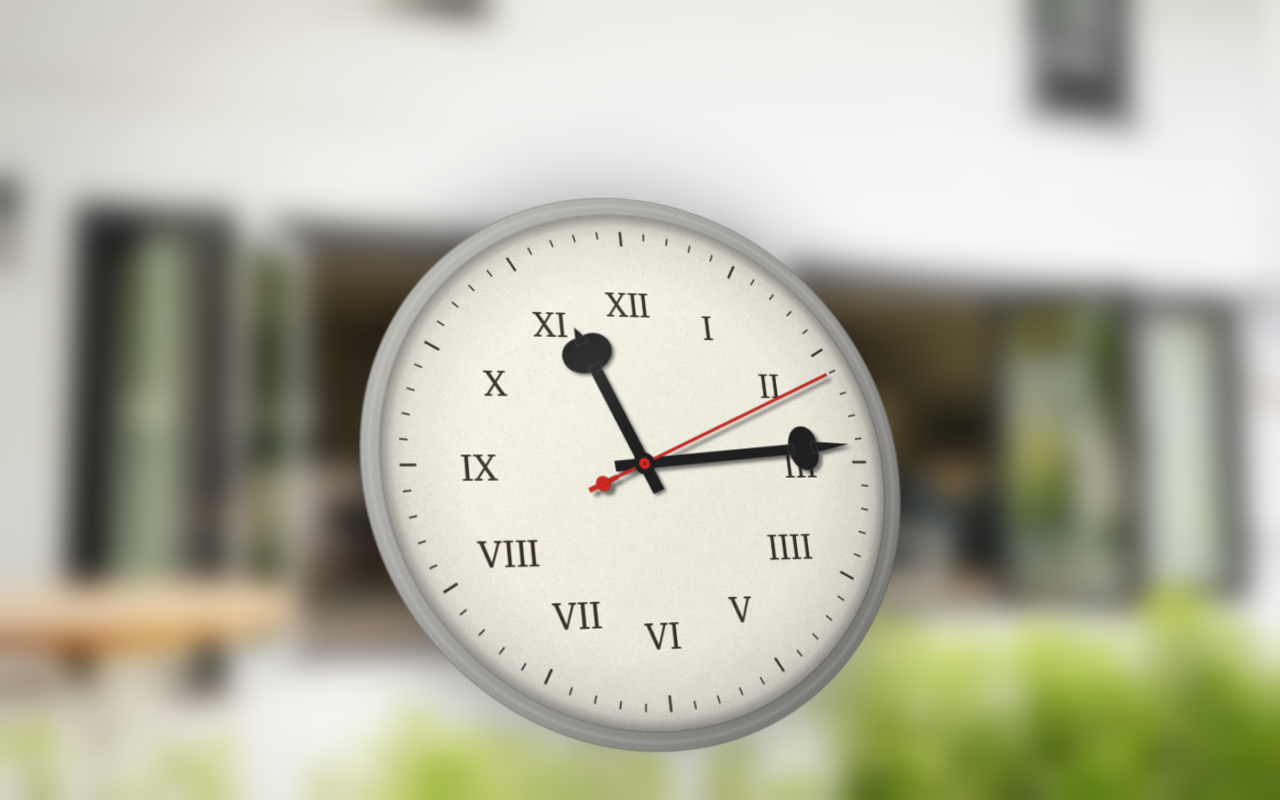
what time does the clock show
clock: 11:14:11
